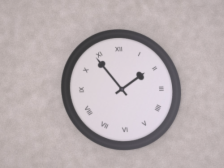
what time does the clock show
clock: 1:54
